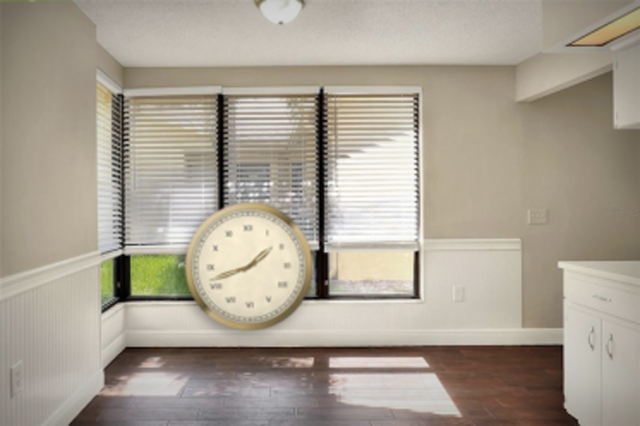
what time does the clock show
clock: 1:42
